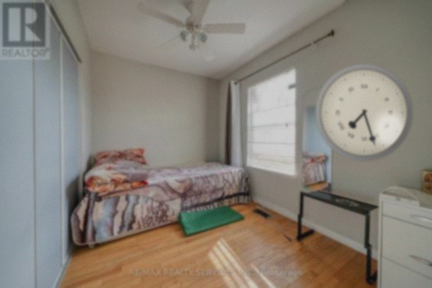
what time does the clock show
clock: 7:27
